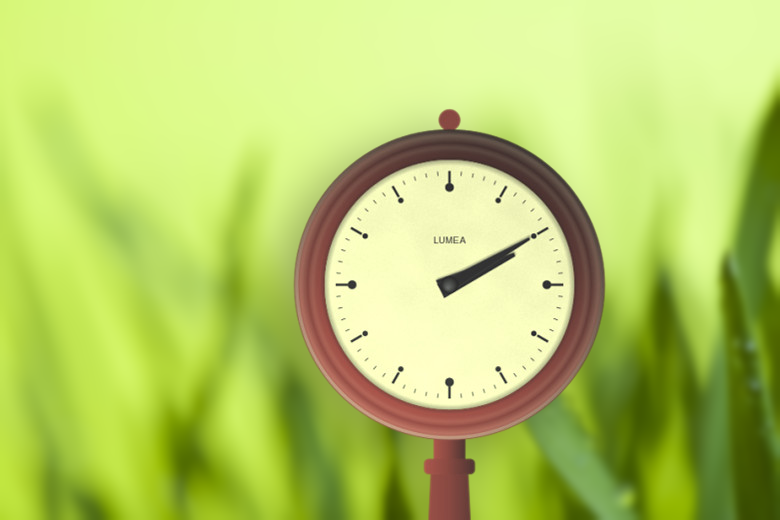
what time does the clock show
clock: 2:10
